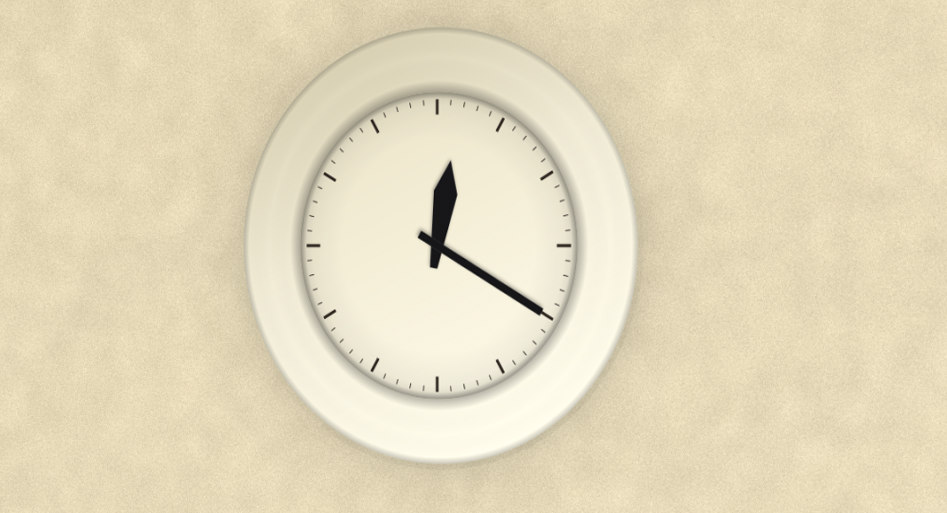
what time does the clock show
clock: 12:20
